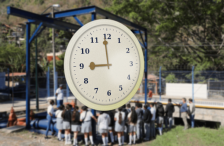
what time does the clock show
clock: 8:59
